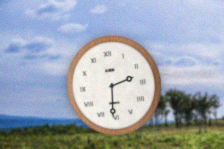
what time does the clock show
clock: 2:31
